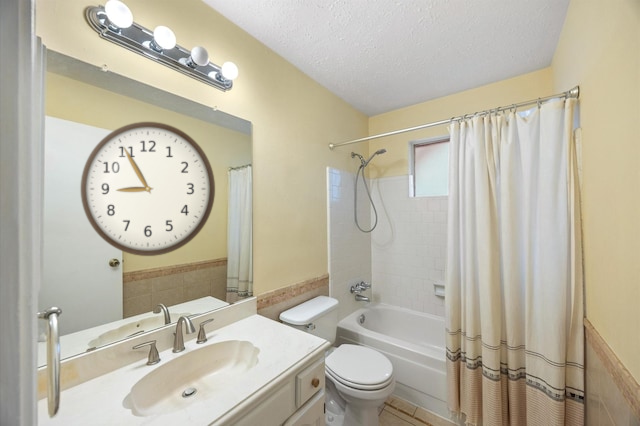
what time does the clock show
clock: 8:55
